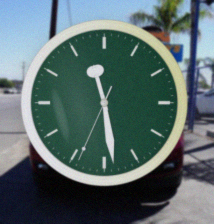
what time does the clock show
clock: 11:28:34
